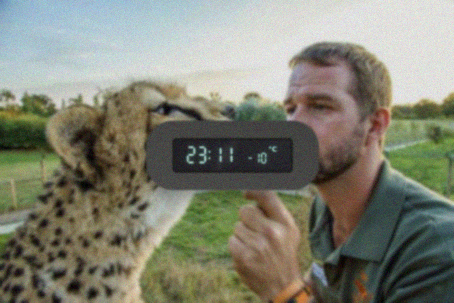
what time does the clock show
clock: 23:11
